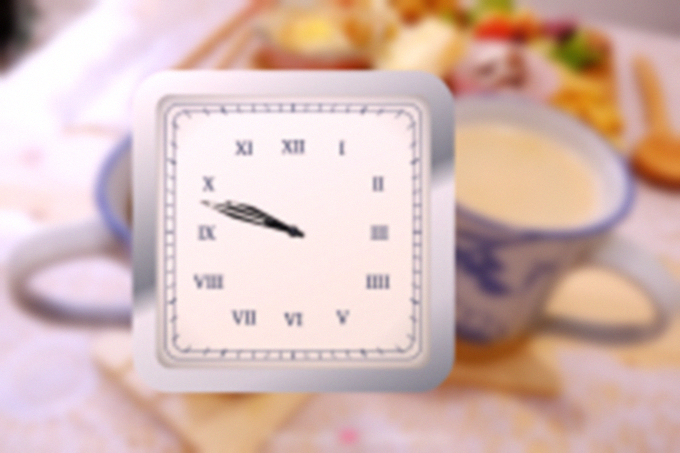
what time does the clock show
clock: 9:48
